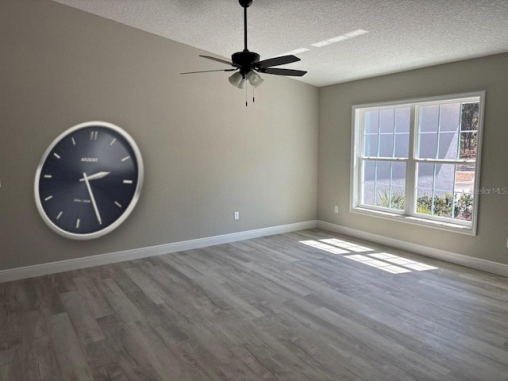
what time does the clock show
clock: 2:25
